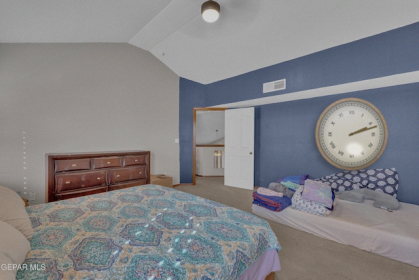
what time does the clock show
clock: 2:12
